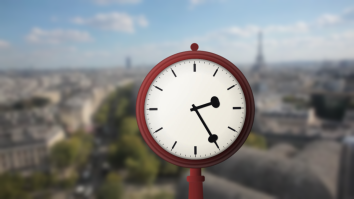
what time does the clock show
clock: 2:25
